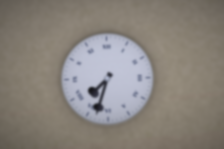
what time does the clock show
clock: 7:33
